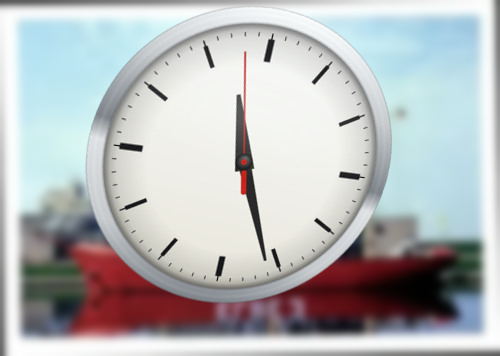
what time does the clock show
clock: 11:25:58
